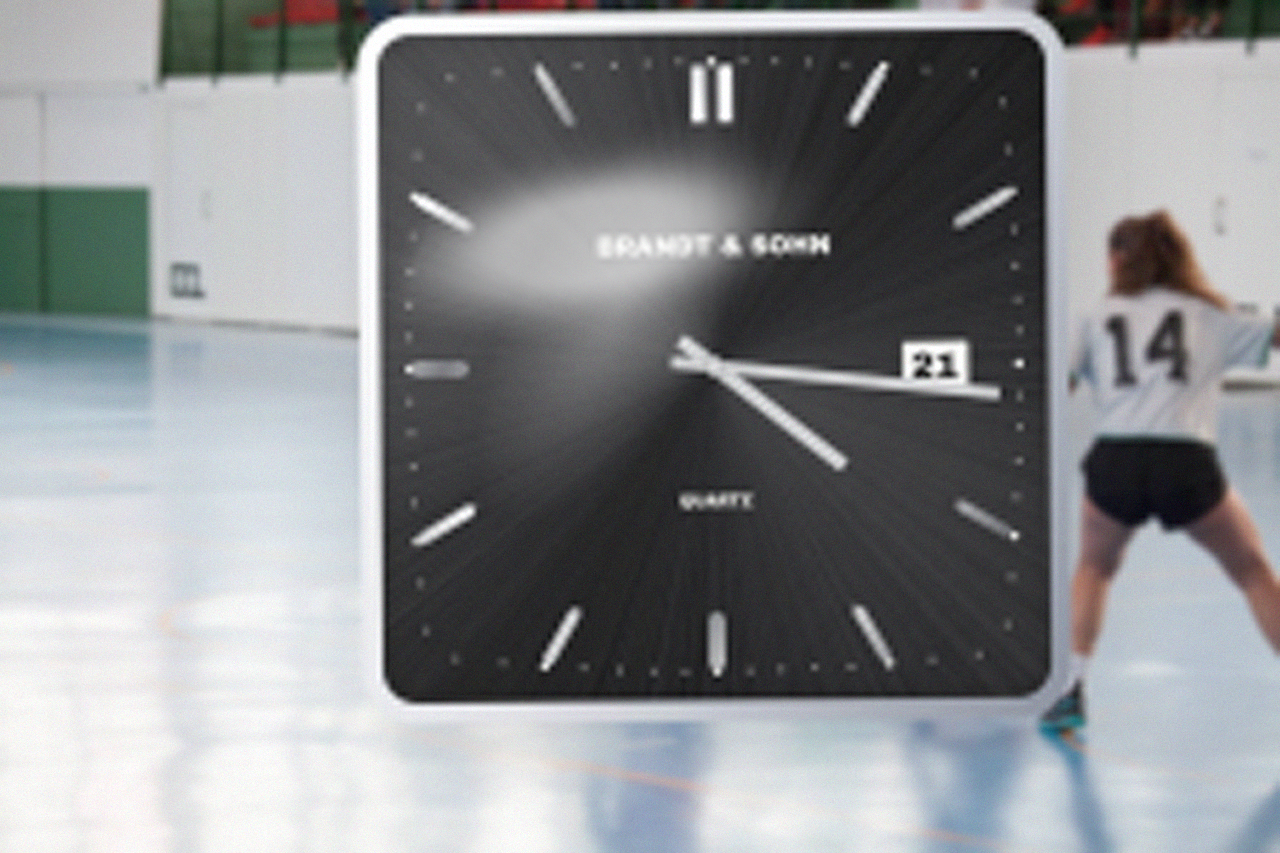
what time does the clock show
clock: 4:16
